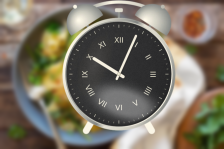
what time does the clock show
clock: 10:04
